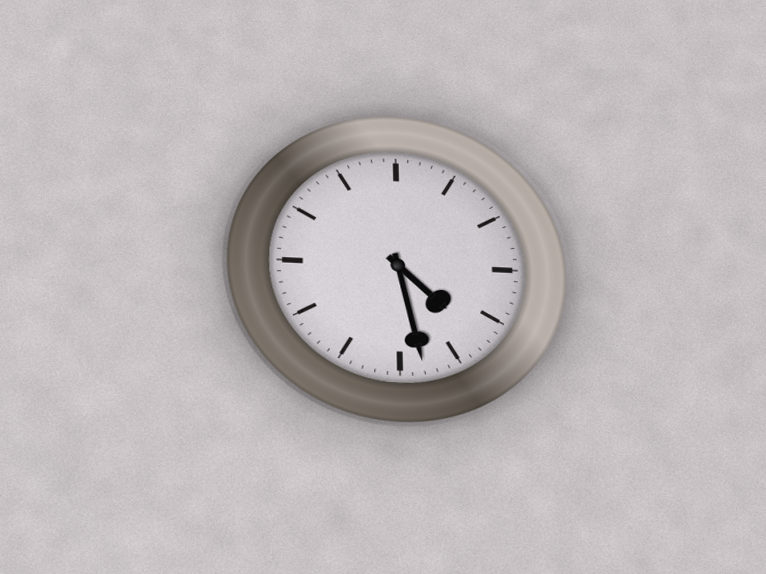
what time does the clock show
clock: 4:28
